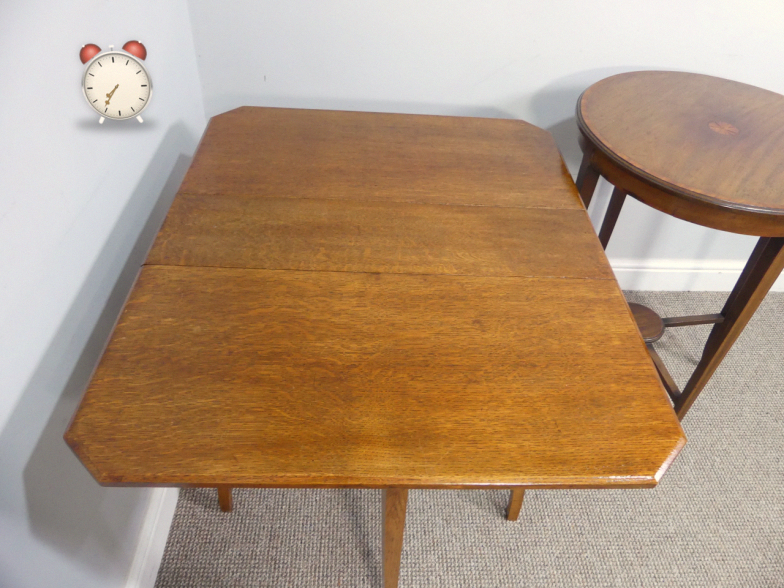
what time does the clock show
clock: 7:36
